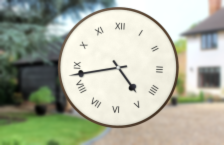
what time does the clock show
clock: 4:43
